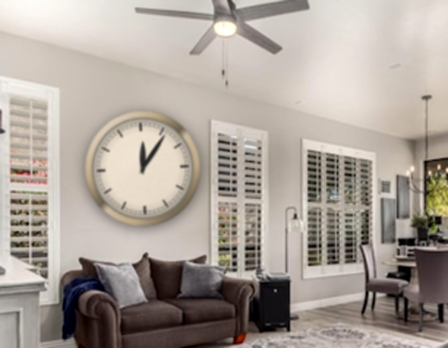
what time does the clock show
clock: 12:06
